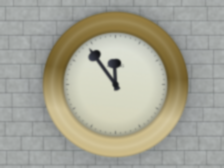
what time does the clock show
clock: 11:54
